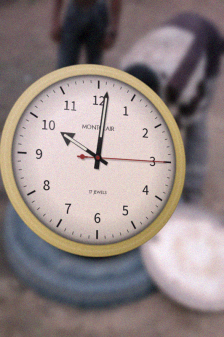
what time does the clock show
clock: 10:01:15
